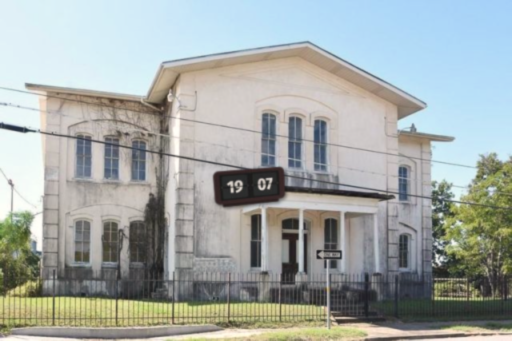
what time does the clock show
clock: 19:07
